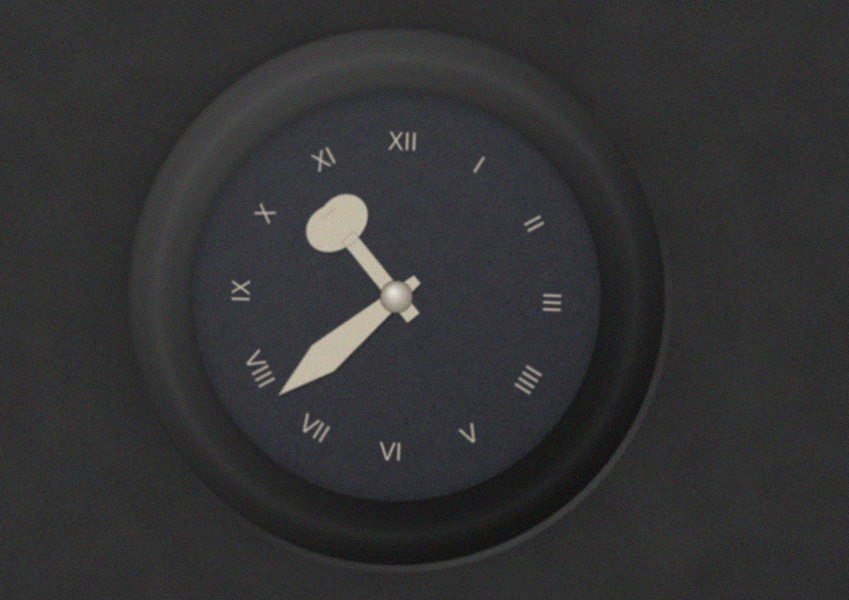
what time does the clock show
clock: 10:38
